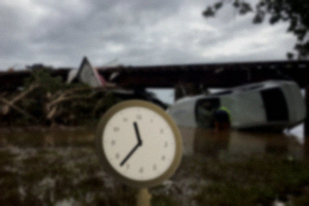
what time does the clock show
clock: 11:37
